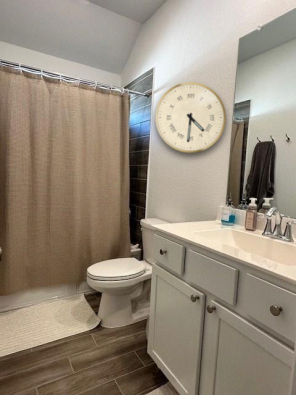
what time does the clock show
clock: 4:31
